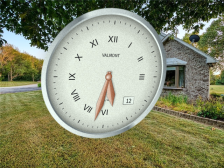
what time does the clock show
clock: 5:32
